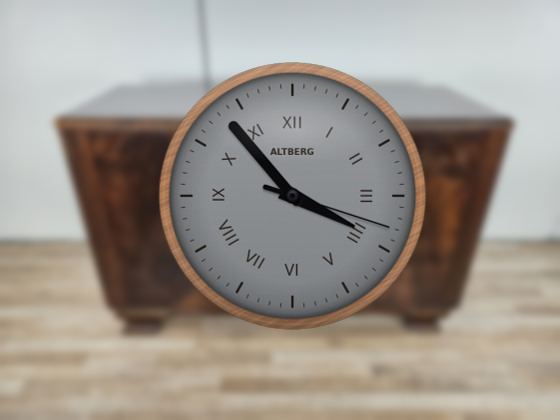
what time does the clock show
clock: 3:53:18
